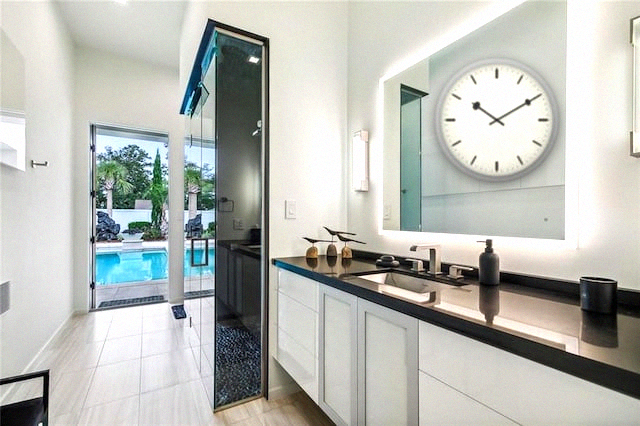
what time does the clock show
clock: 10:10
